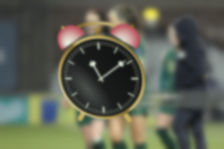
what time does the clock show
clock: 11:09
